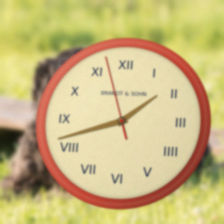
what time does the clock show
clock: 1:41:57
